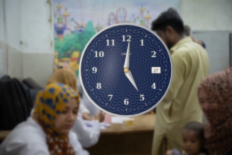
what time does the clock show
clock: 5:01
